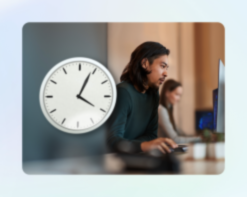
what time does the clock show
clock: 4:04
